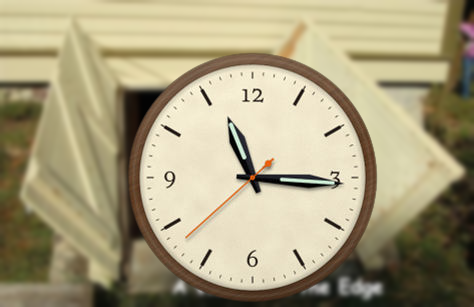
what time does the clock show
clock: 11:15:38
